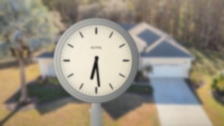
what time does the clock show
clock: 6:29
